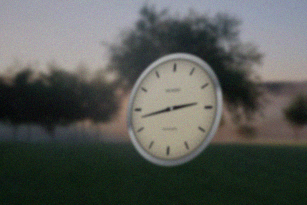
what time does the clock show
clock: 2:43
